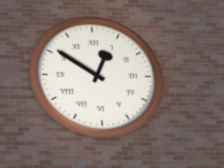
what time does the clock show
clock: 12:51
